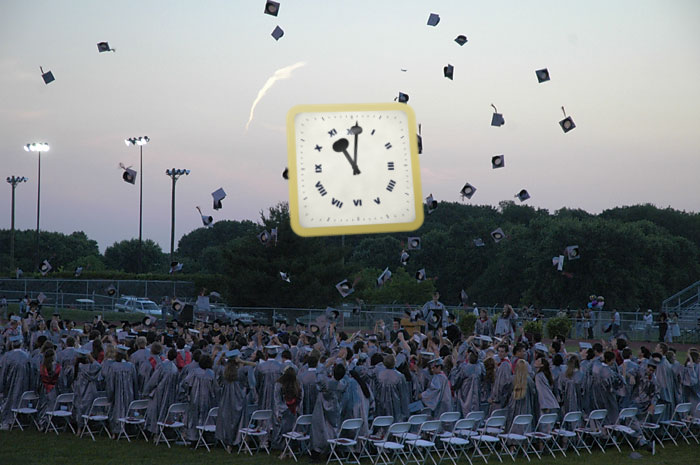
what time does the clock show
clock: 11:01
